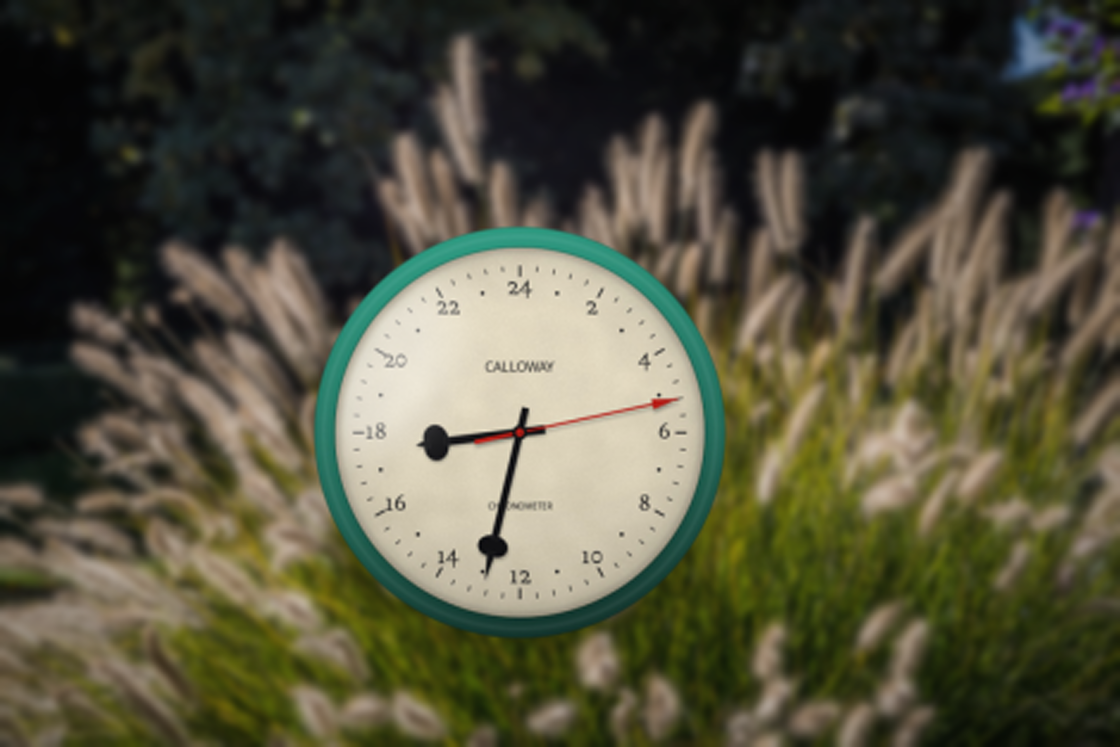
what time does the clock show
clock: 17:32:13
